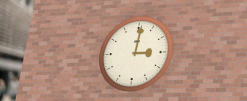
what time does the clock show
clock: 3:01
